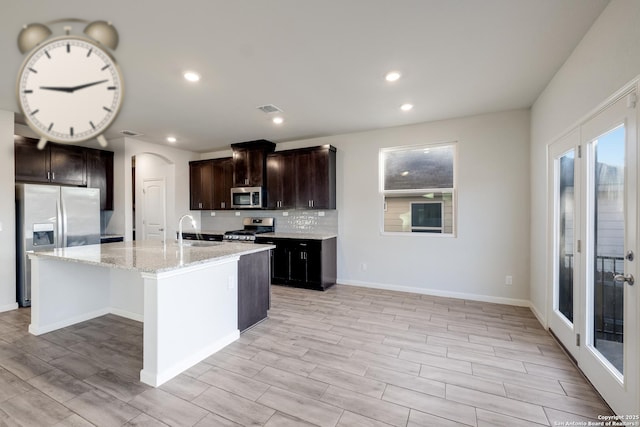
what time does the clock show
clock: 9:13
